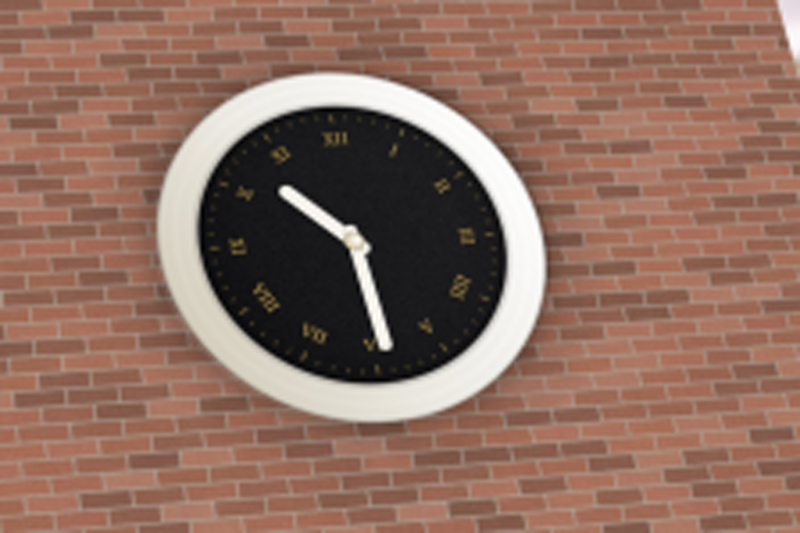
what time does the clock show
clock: 10:29
